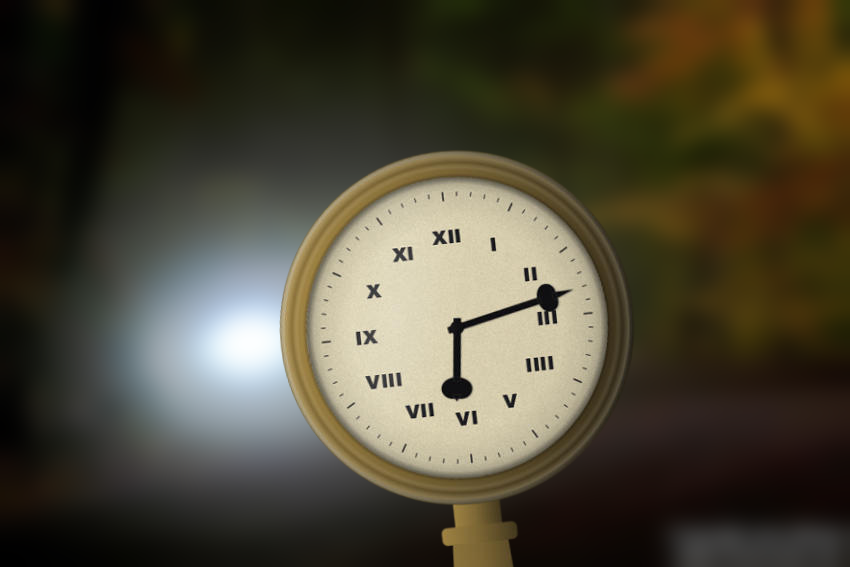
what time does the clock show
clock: 6:13
